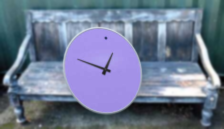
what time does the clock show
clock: 12:47
